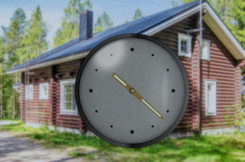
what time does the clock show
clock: 10:22
